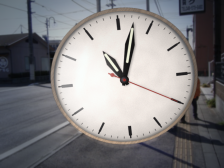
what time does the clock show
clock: 11:02:20
